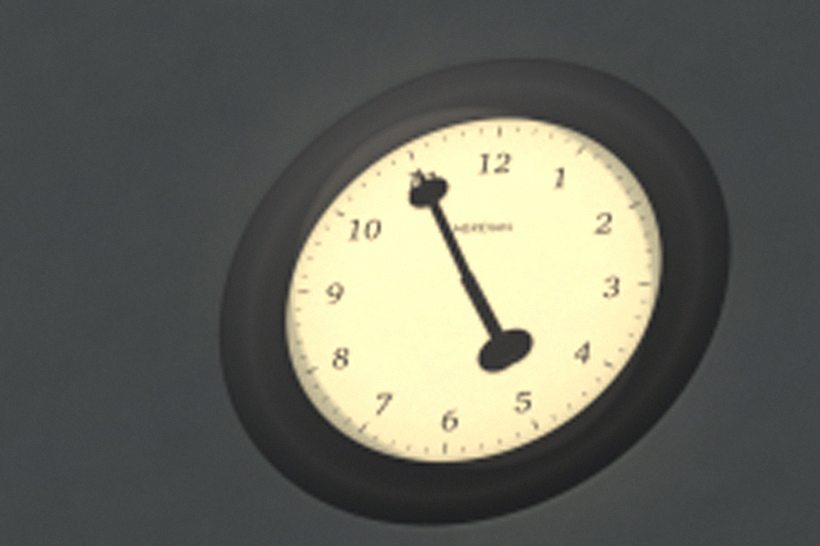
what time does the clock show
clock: 4:55
